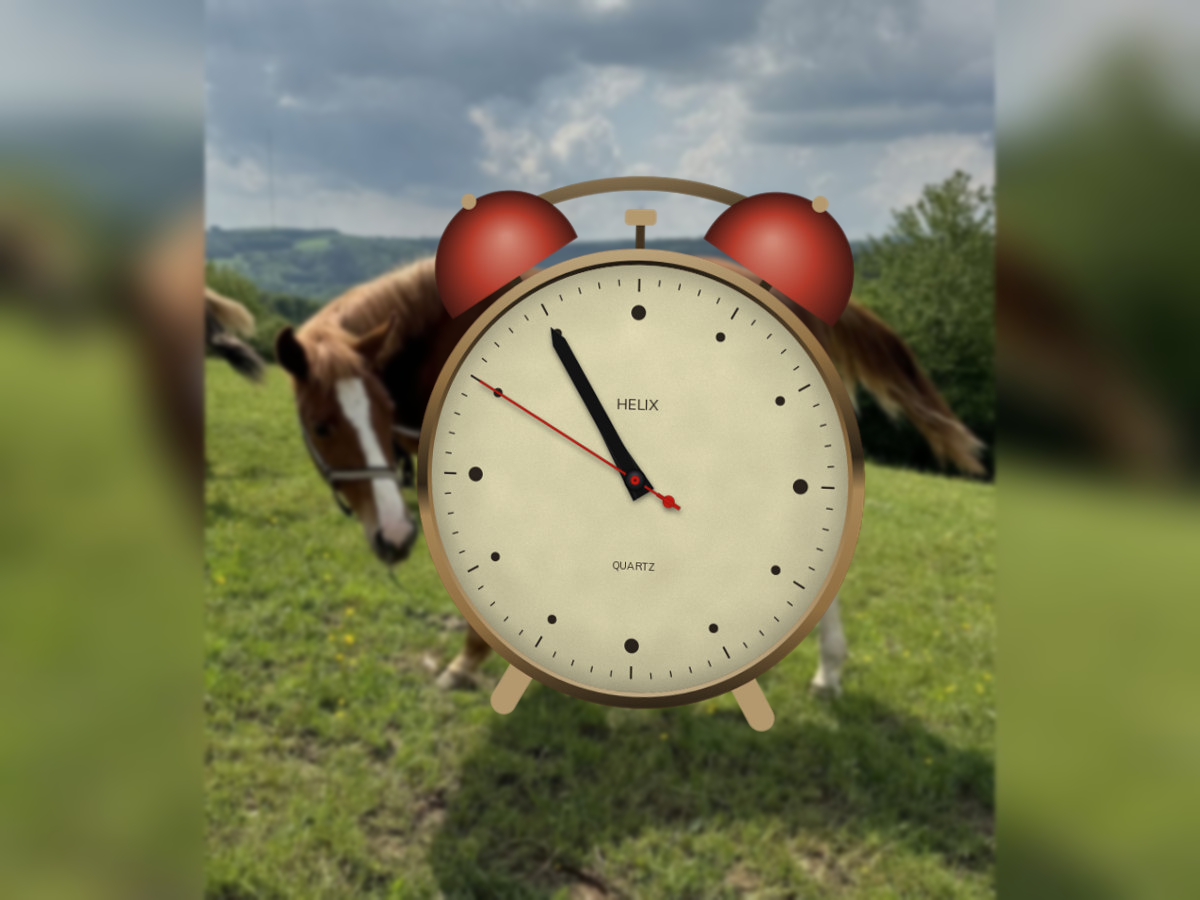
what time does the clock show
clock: 10:54:50
